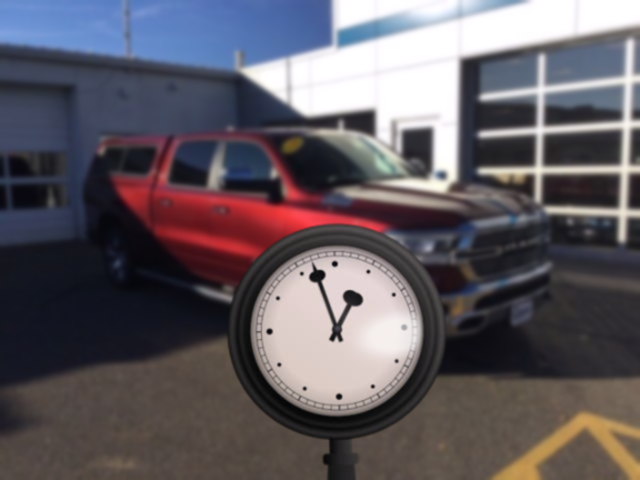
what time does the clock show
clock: 12:57
